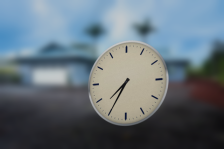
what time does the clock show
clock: 7:35
